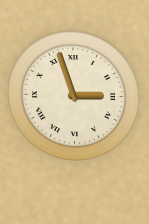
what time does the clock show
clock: 2:57
